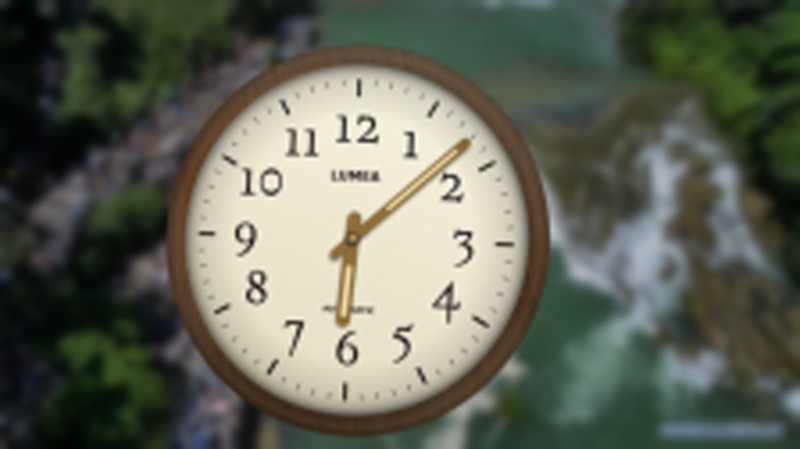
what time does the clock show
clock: 6:08
